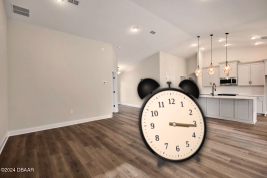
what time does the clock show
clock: 3:16
